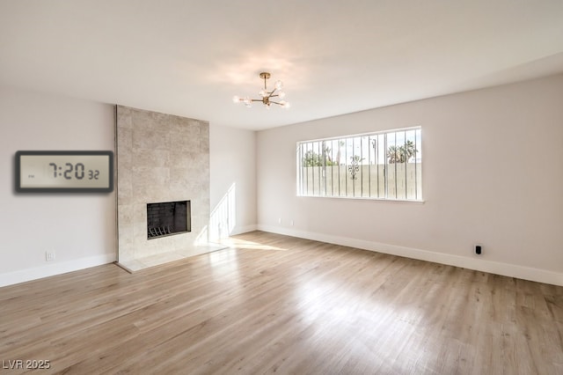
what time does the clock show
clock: 7:20:32
